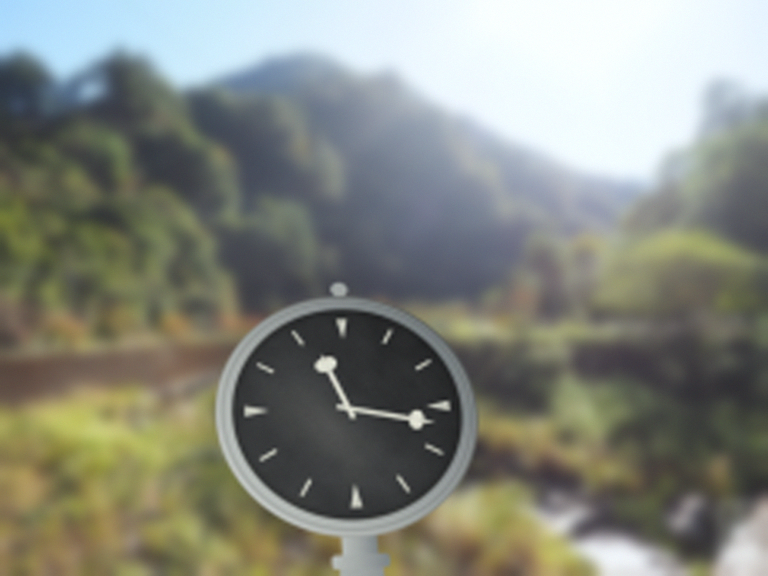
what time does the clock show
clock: 11:17
